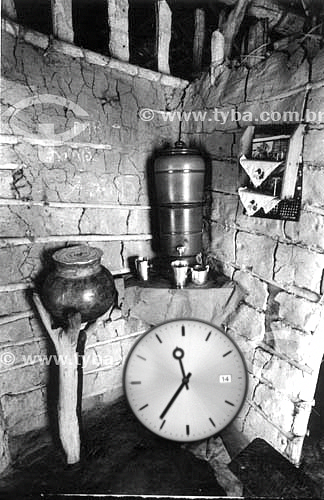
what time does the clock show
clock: 11:36
